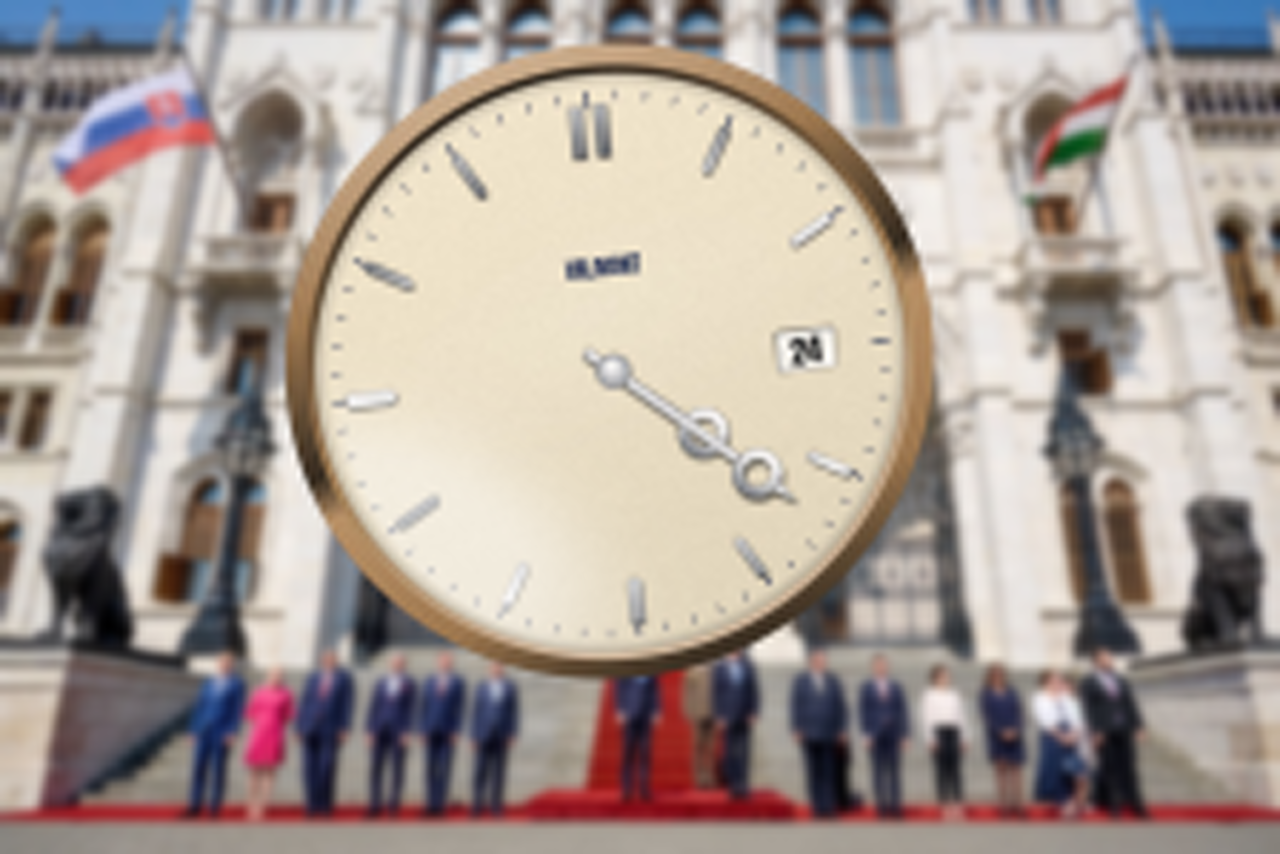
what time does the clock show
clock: 4:22
